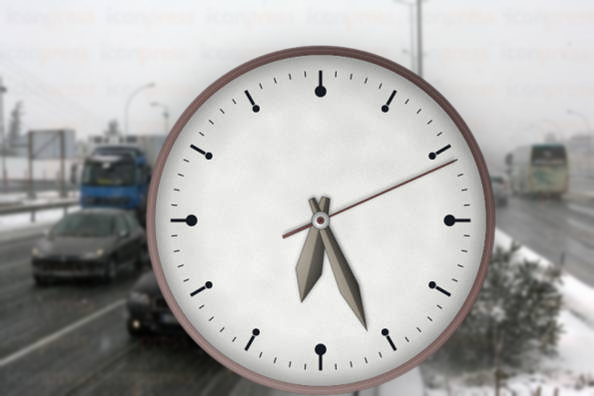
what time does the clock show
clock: 6:26:11
